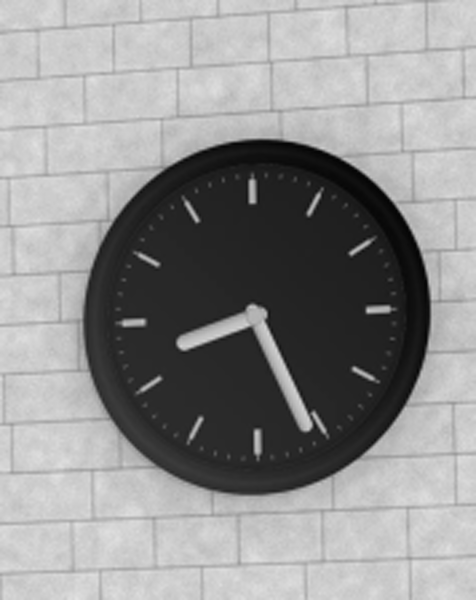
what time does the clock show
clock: 8:26
